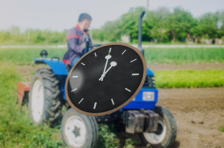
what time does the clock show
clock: 1:00
